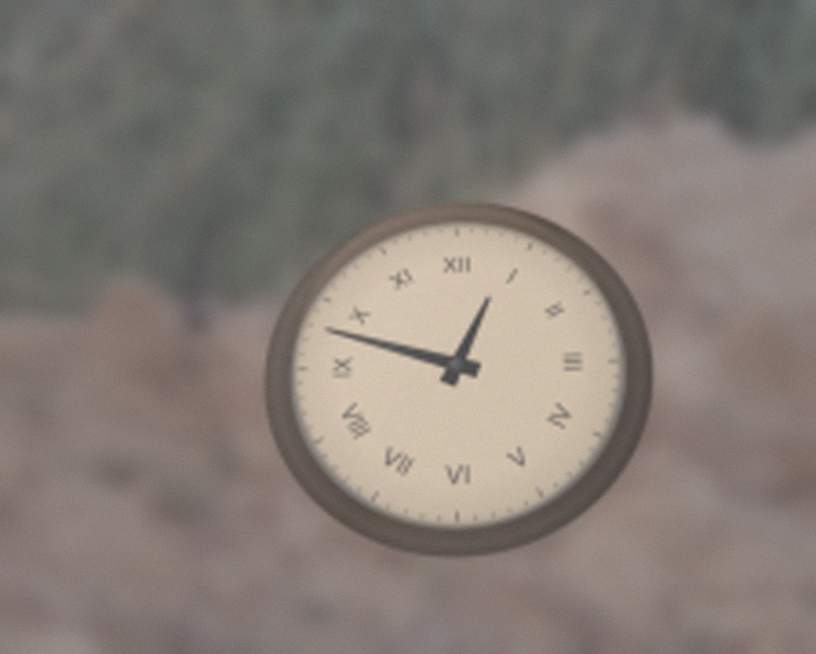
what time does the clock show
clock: 12:48
